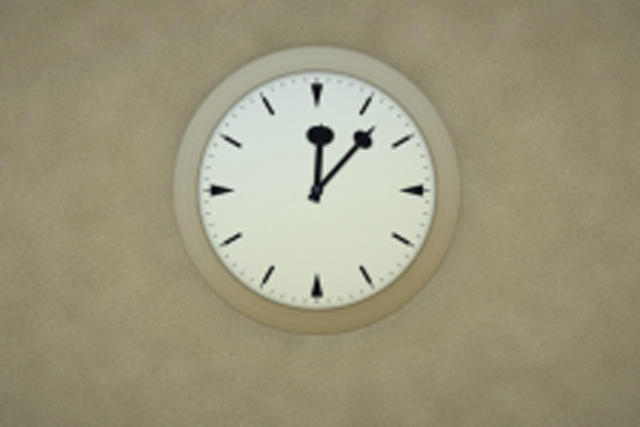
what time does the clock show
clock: 12:07
